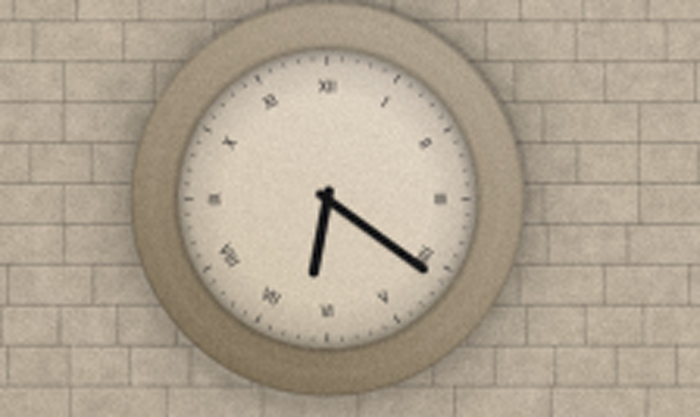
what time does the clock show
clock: 6:21
